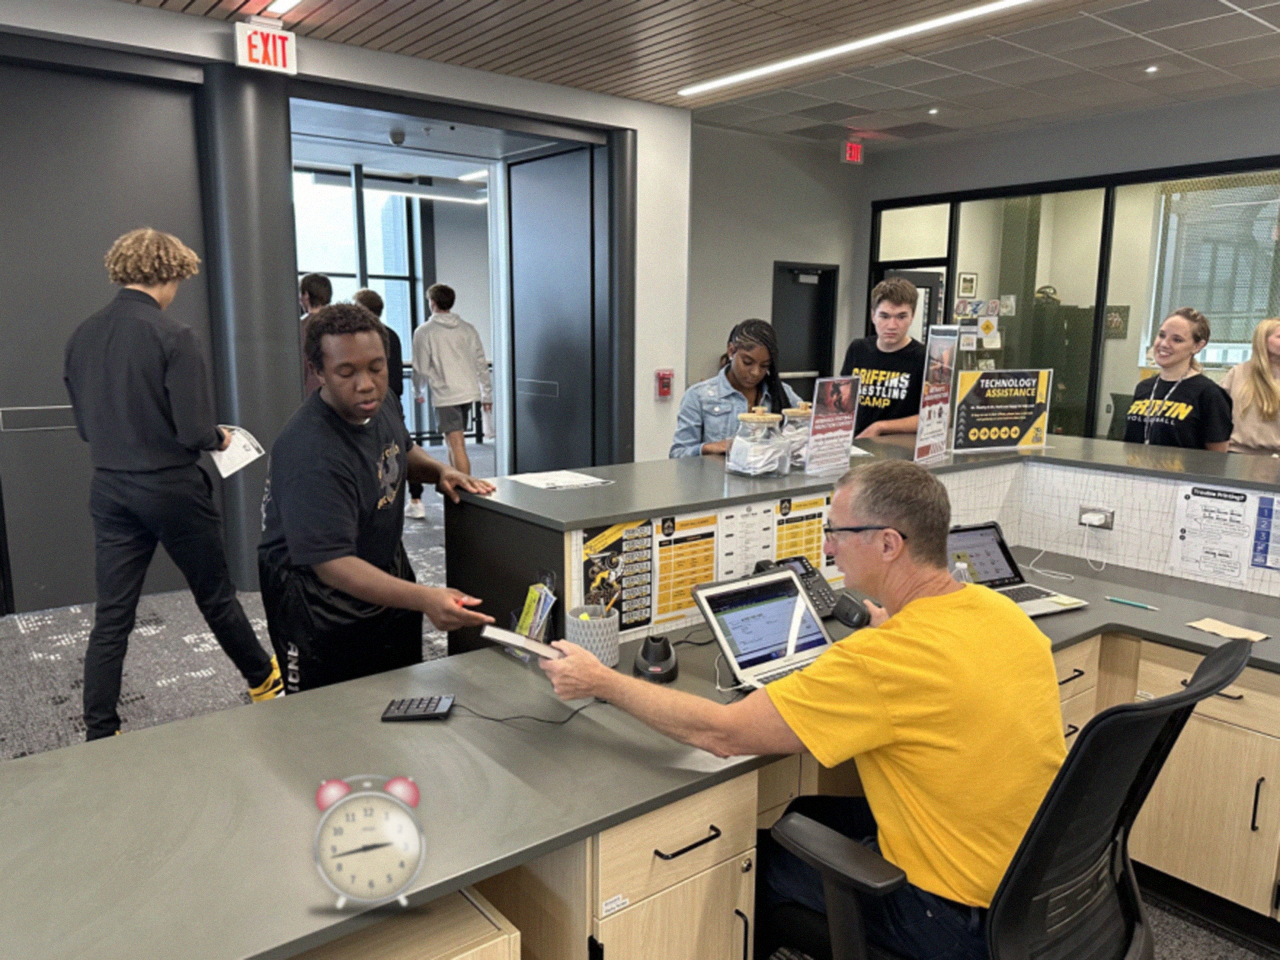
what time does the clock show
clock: 2:43
